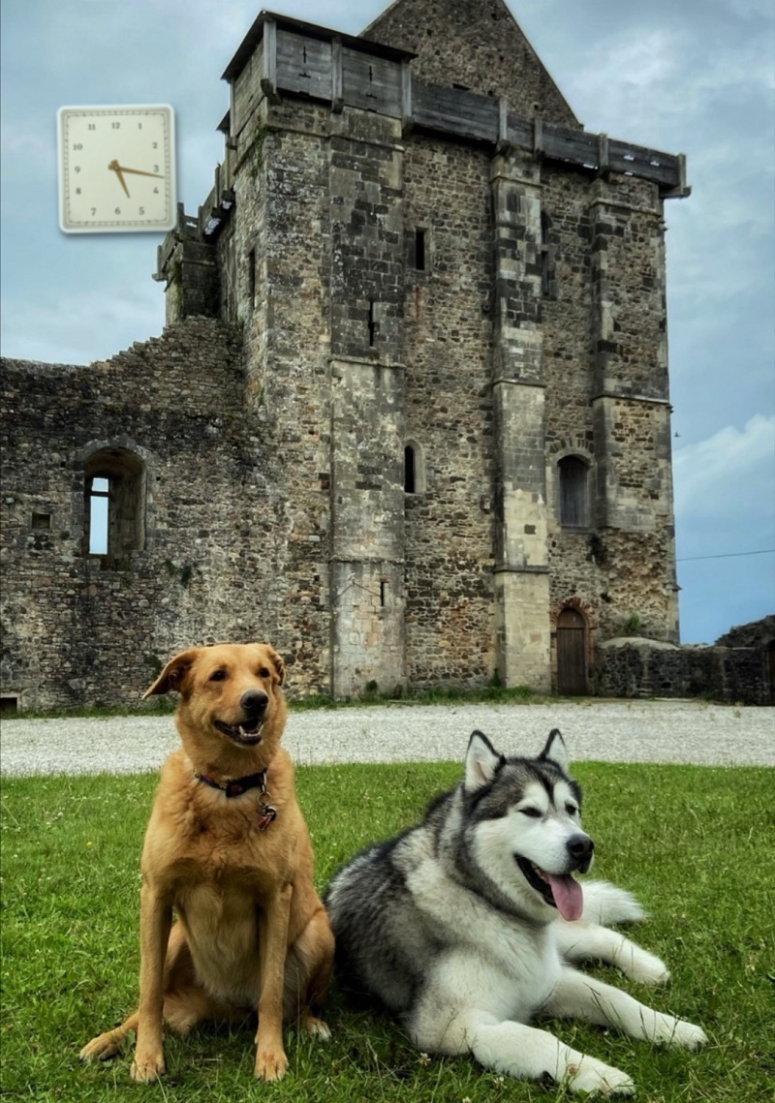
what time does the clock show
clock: 5:17
